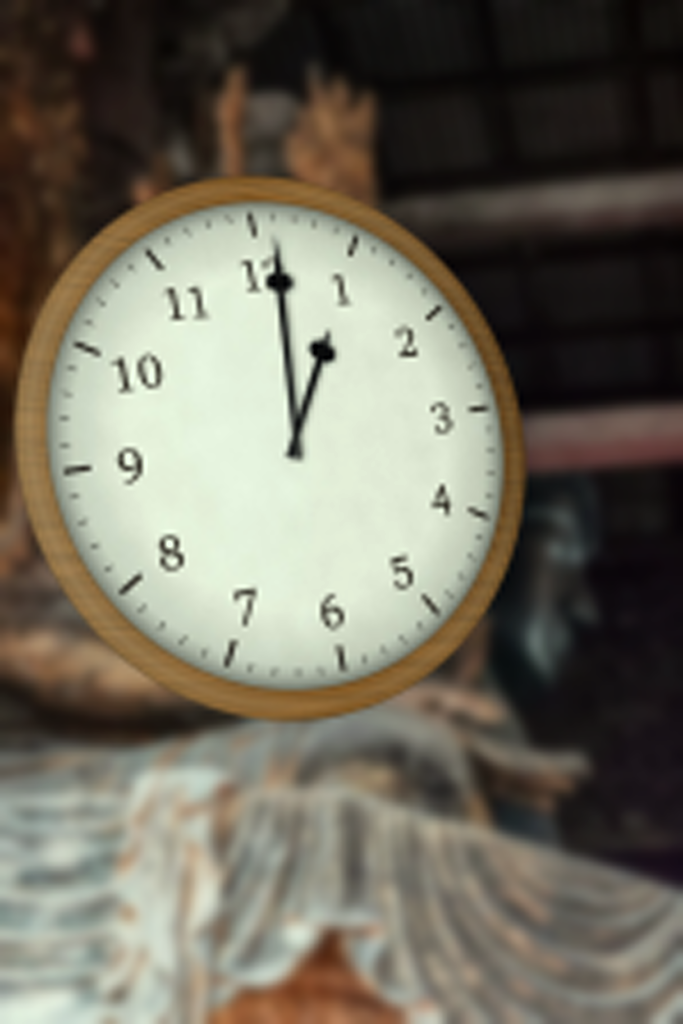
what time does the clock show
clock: 1:01
